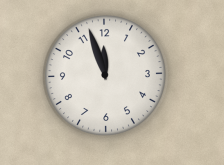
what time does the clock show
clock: 11:57
